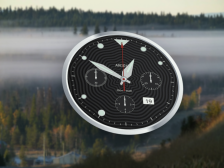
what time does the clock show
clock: 12:50
